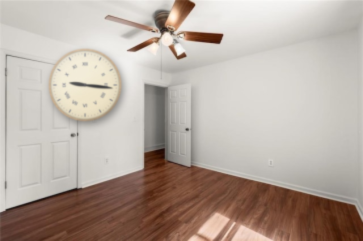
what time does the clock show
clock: 9:16
